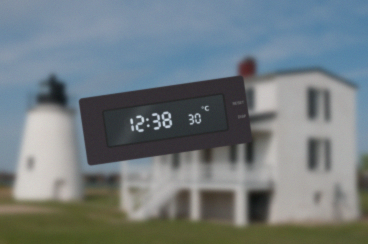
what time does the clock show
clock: 12:38
